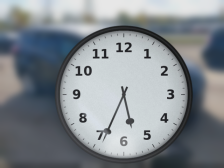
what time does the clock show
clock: 5:34
